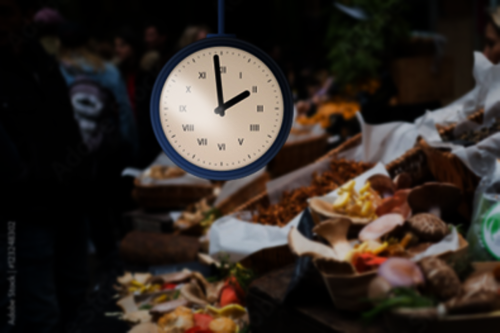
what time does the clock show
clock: 1:59
